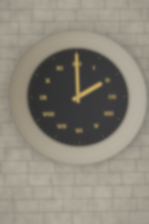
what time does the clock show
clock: 2:00
